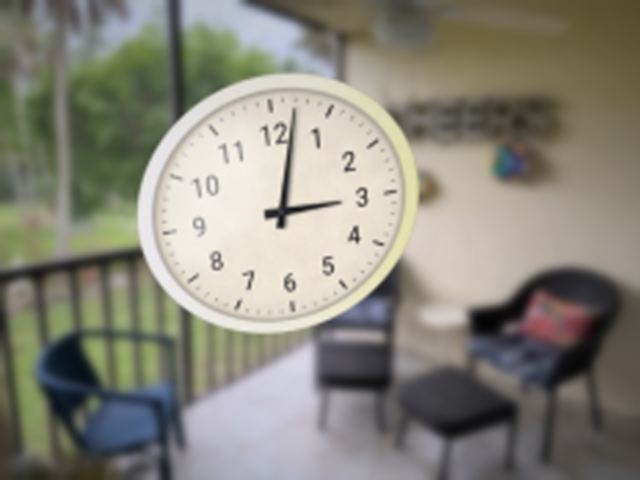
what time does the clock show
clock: 3:02
